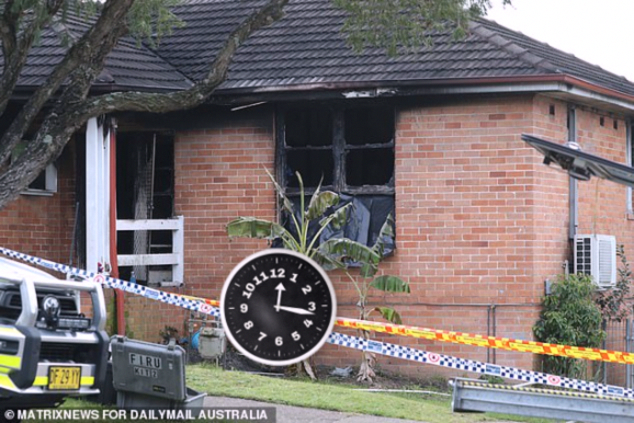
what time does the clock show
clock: 12:17
